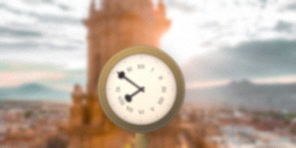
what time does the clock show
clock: 7:51
